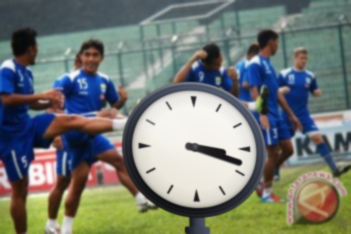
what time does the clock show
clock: 3:18
